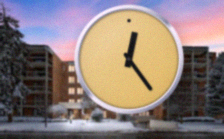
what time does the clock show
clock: 12:24
